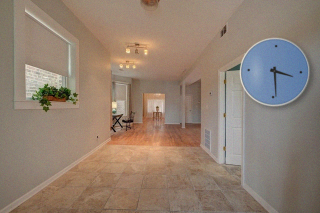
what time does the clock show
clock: 3:29
